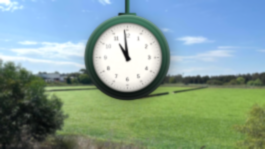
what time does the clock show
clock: 10:59
